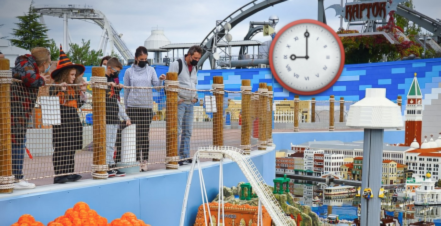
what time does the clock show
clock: 9:00
